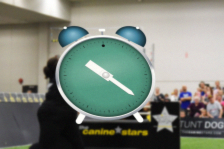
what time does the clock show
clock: 10:22
